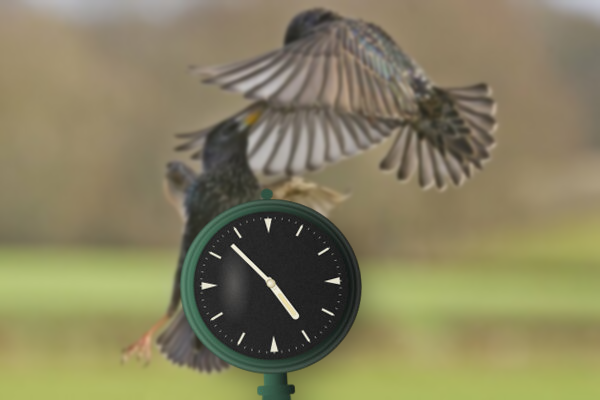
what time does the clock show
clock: 4:53
